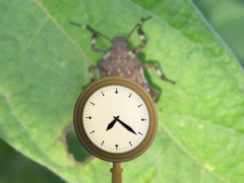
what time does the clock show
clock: 7:21
